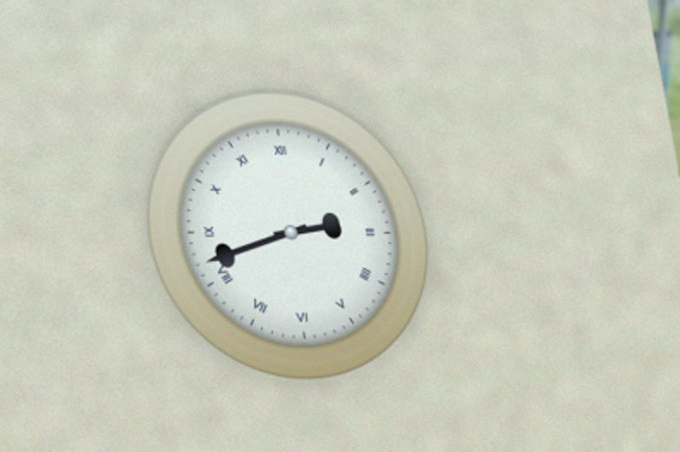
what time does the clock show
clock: 2:42
